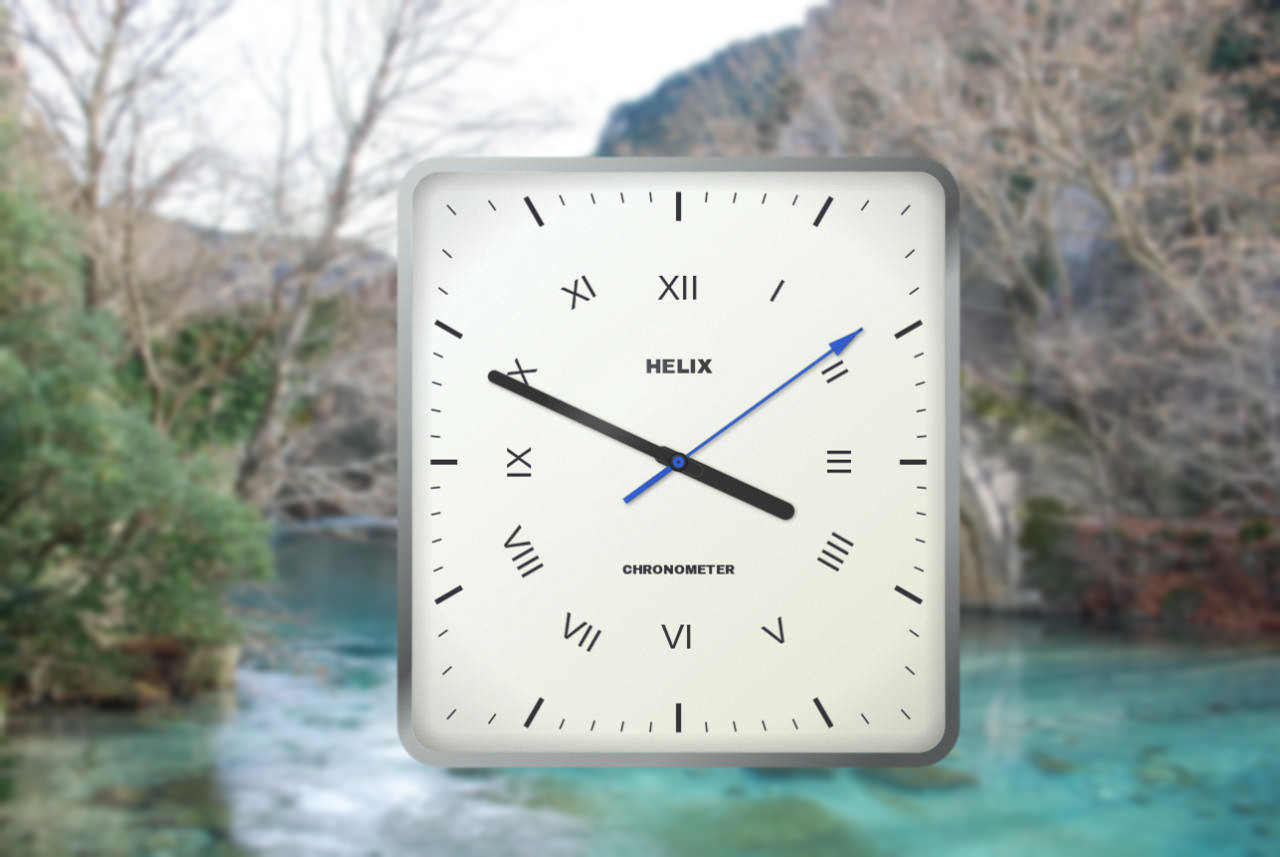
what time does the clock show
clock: 3:49:09
